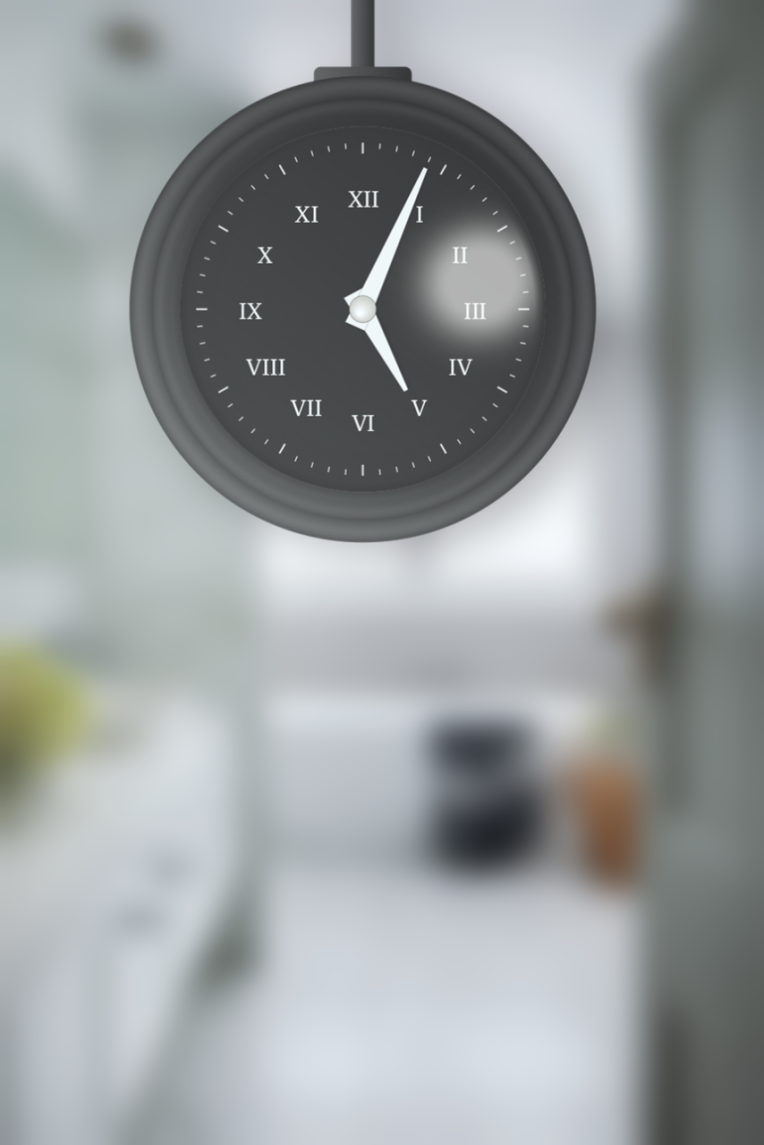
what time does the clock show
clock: 5:04
